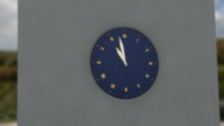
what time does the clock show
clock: 10:58
